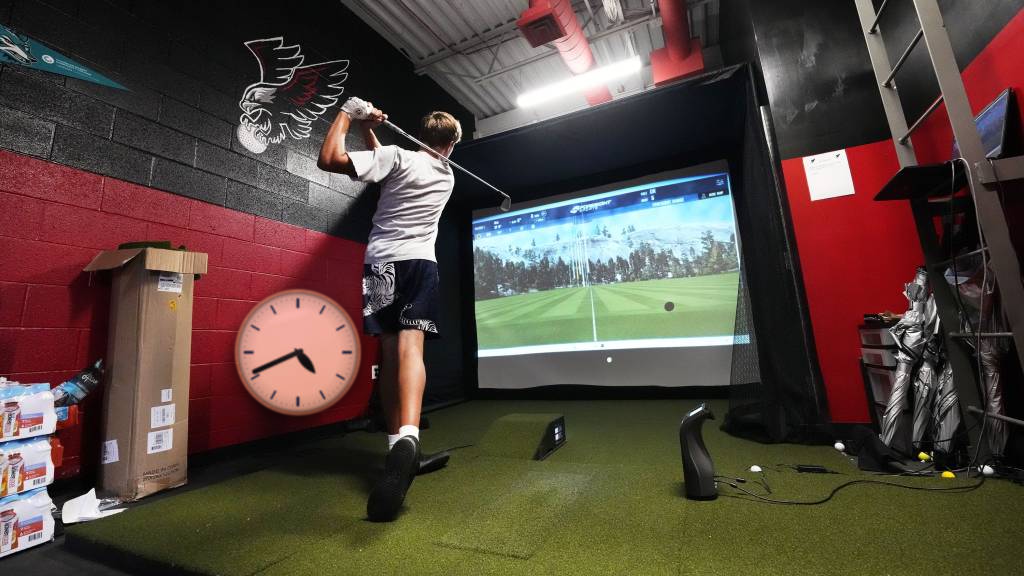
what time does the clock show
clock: 4:41
